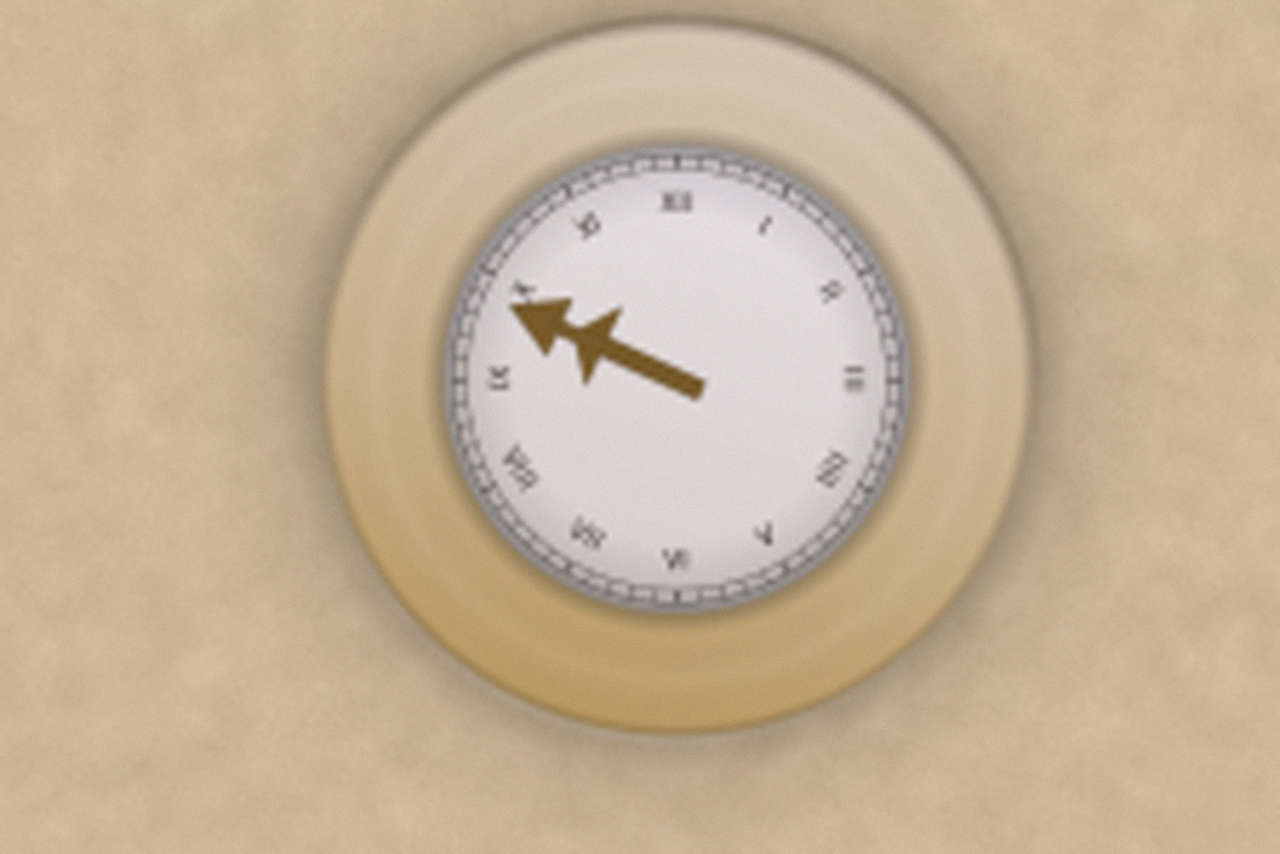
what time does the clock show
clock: 9:49
